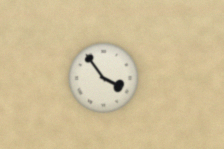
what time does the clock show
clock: 3:54
